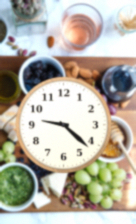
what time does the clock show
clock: 9:22
